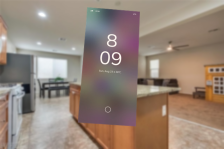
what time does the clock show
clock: 8:09
